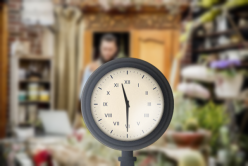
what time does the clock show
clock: 11:30
